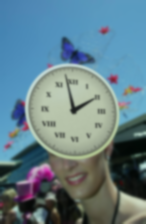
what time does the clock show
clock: 1:58
